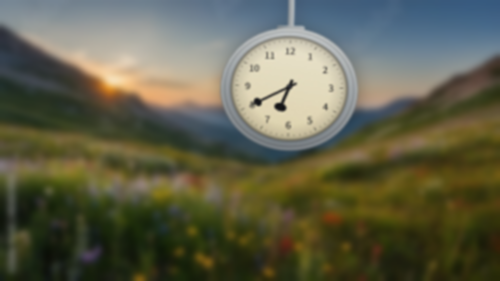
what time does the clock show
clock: 6:40
